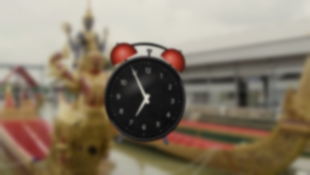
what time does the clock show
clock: 6:55
